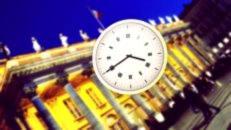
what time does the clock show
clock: 3:40
